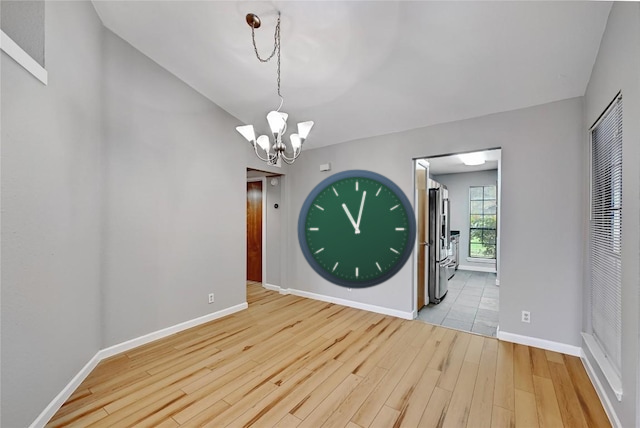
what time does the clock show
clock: 11:02
